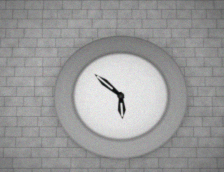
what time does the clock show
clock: 5:52
